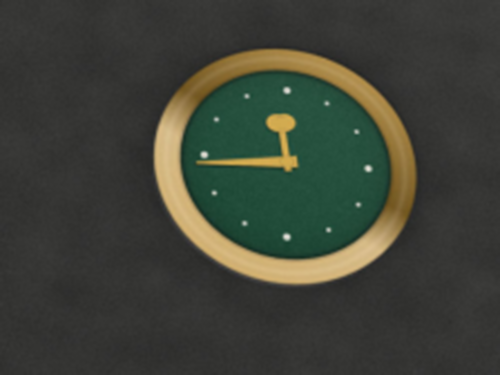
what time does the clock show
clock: 11:44
